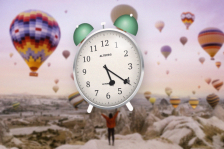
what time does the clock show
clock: 5:21
